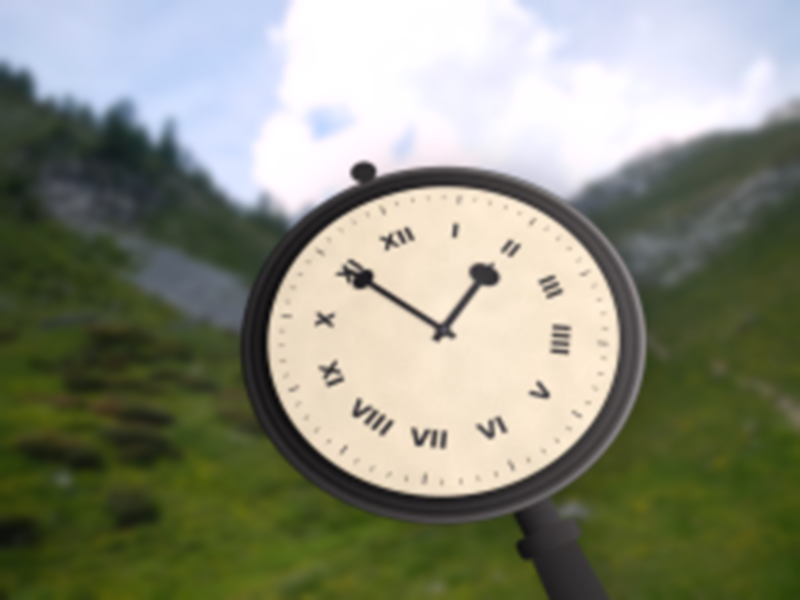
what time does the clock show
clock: 1:55
